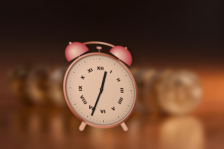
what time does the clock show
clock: 12:34
